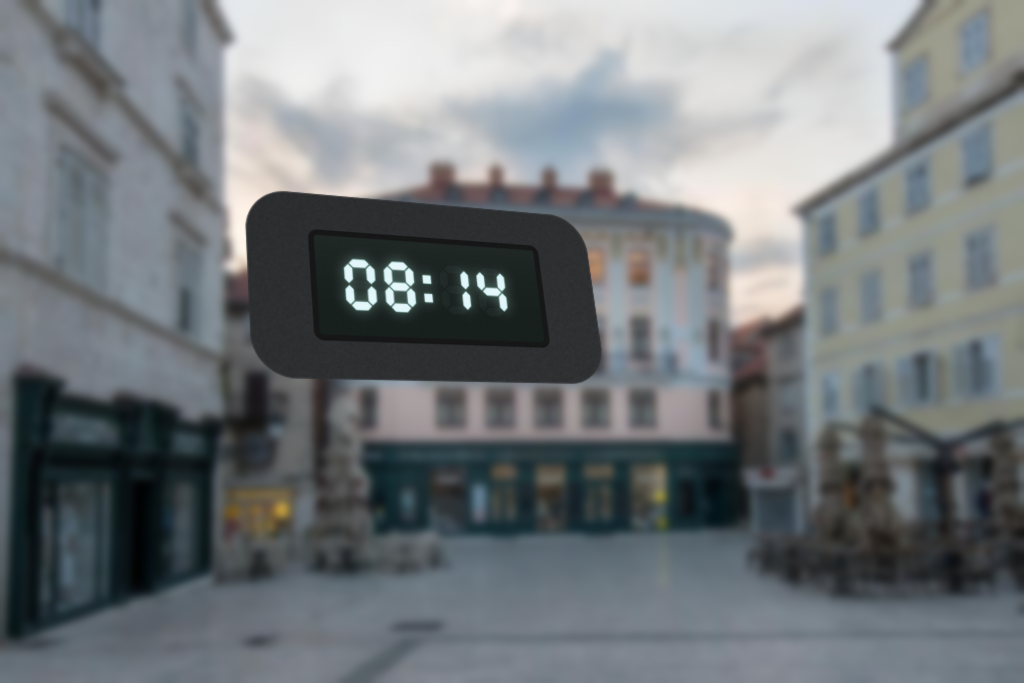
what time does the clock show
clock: 8:14
